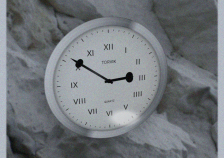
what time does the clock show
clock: 2:51
